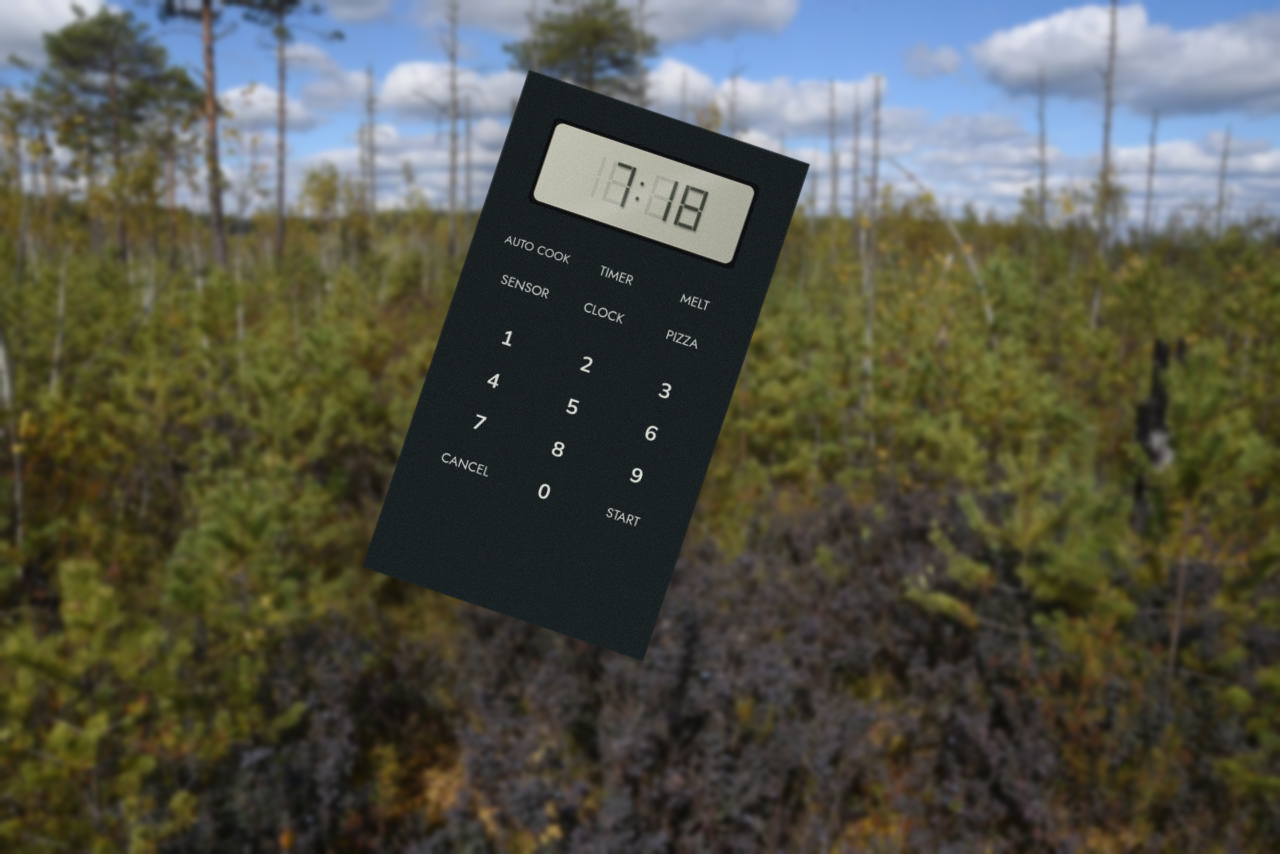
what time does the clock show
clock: 7:18
